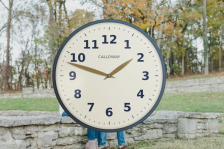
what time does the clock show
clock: 1:48
